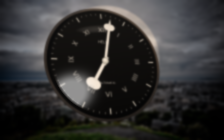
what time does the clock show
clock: 7:02
